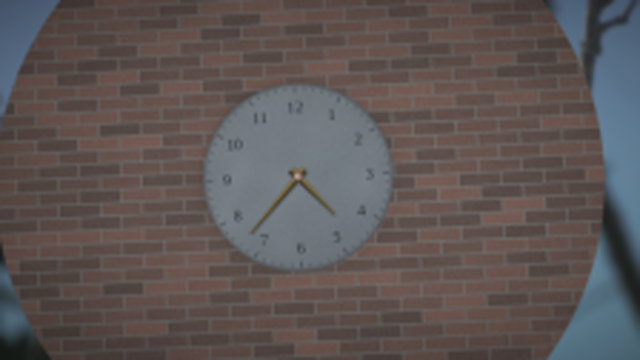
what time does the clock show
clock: 4:37
